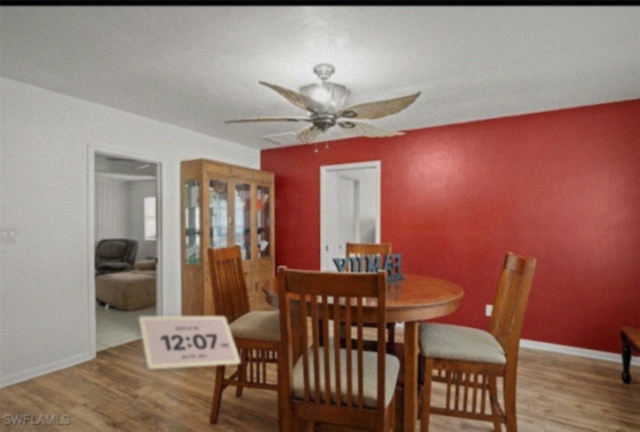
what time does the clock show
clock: 12:07
